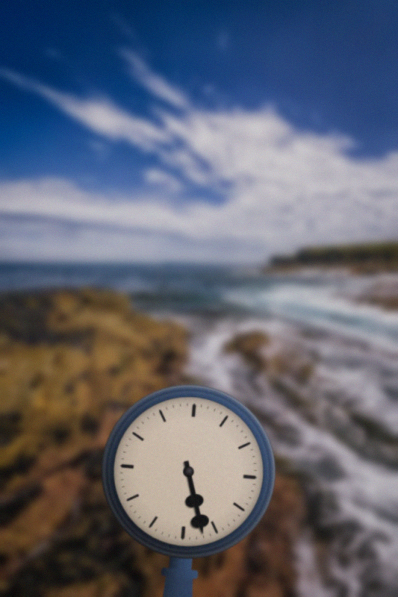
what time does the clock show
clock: 5:27
